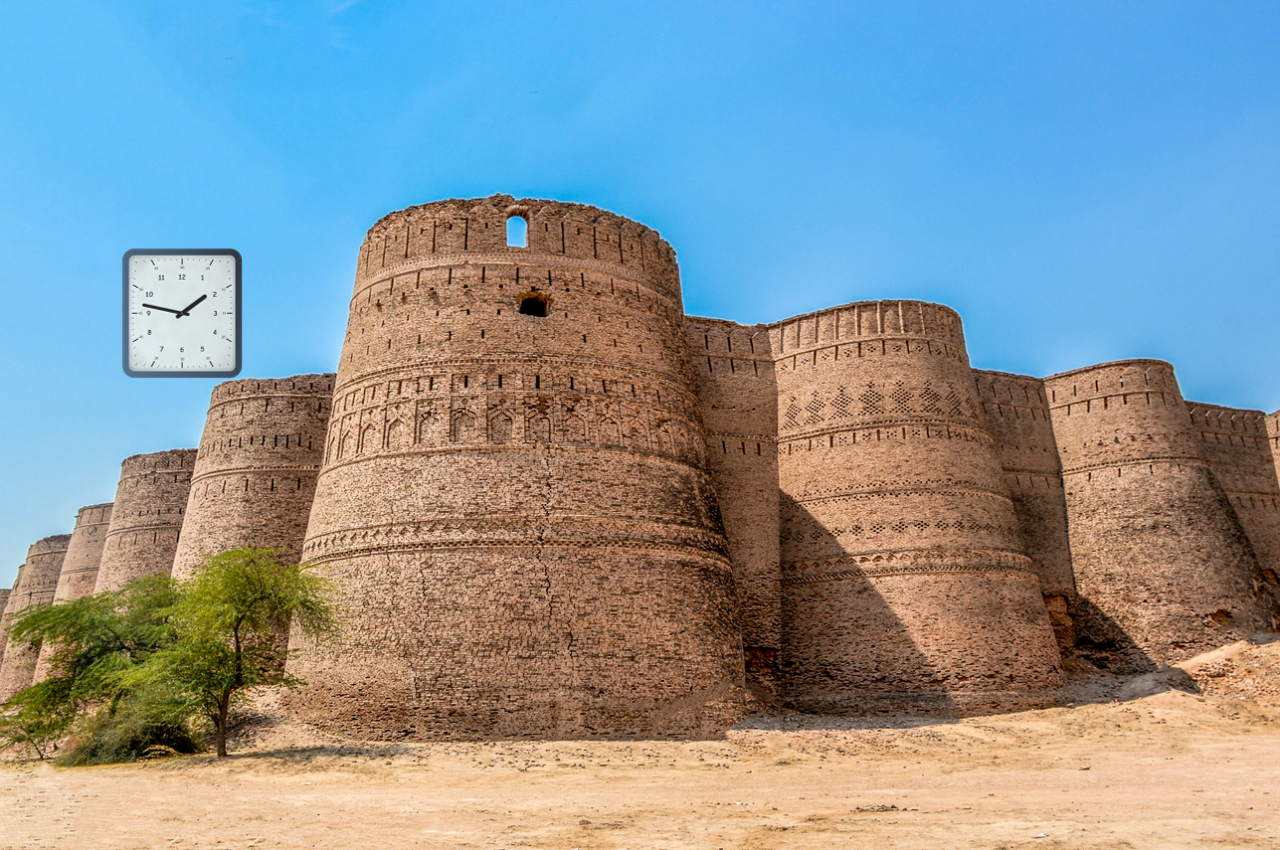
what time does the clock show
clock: 1:47
